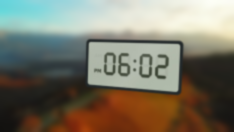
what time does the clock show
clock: 6:02
